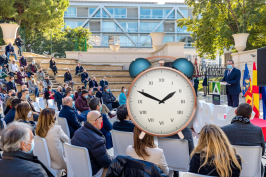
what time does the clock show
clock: 1:49
